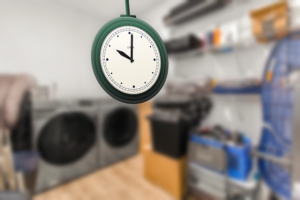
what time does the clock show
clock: 10:01
